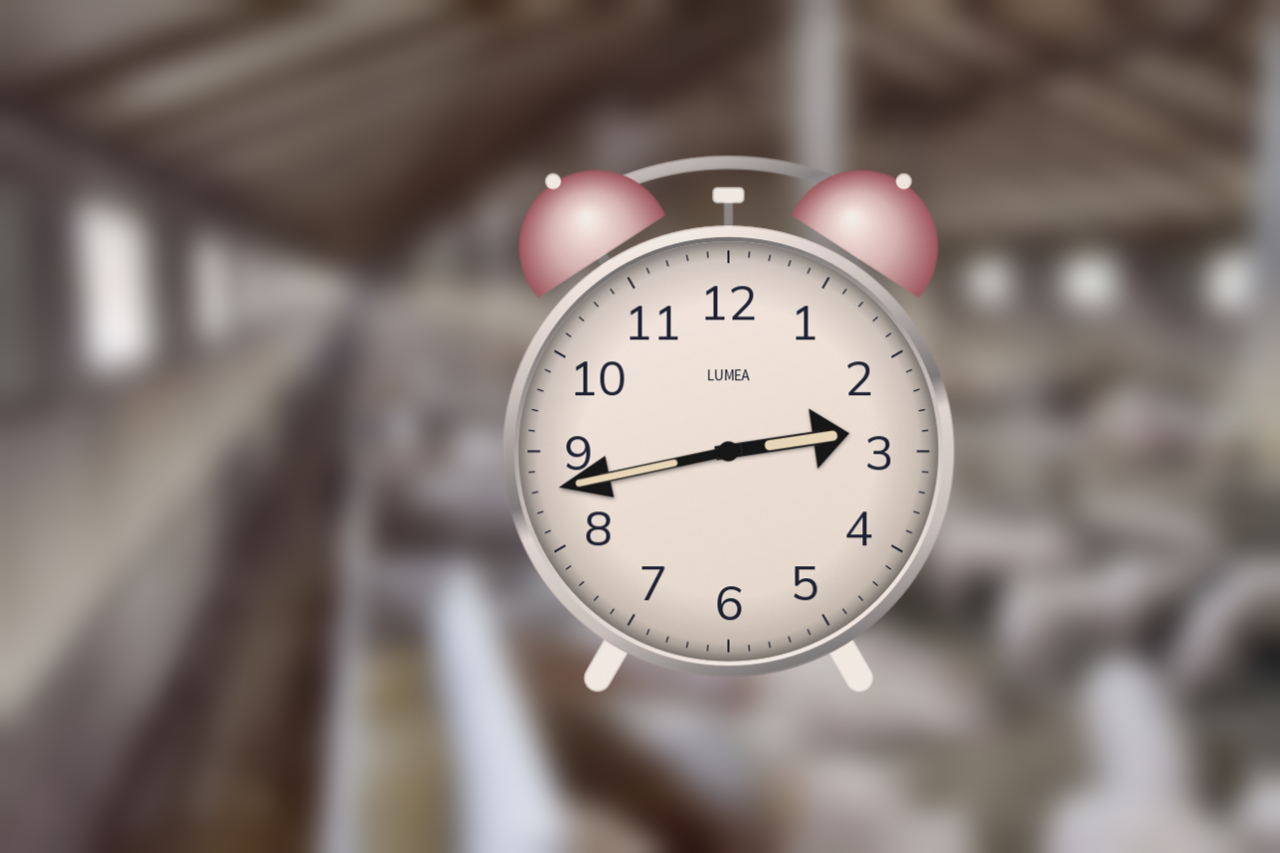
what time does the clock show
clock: 2:43
